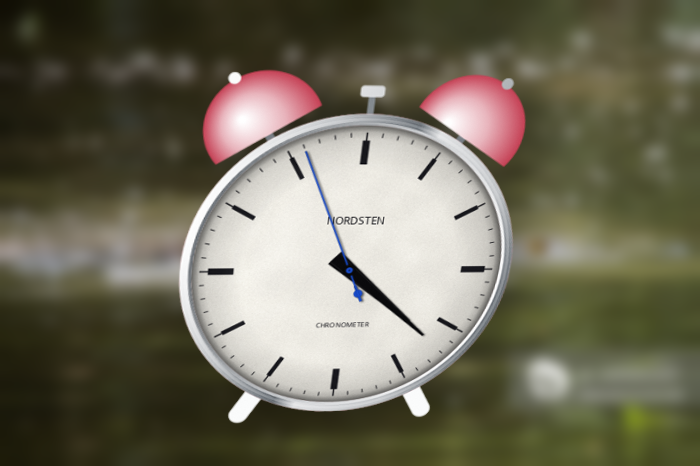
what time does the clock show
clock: 4:21:56
